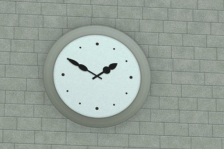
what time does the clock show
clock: 1:50
